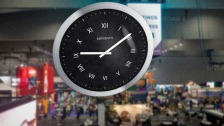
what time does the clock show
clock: 9:09
